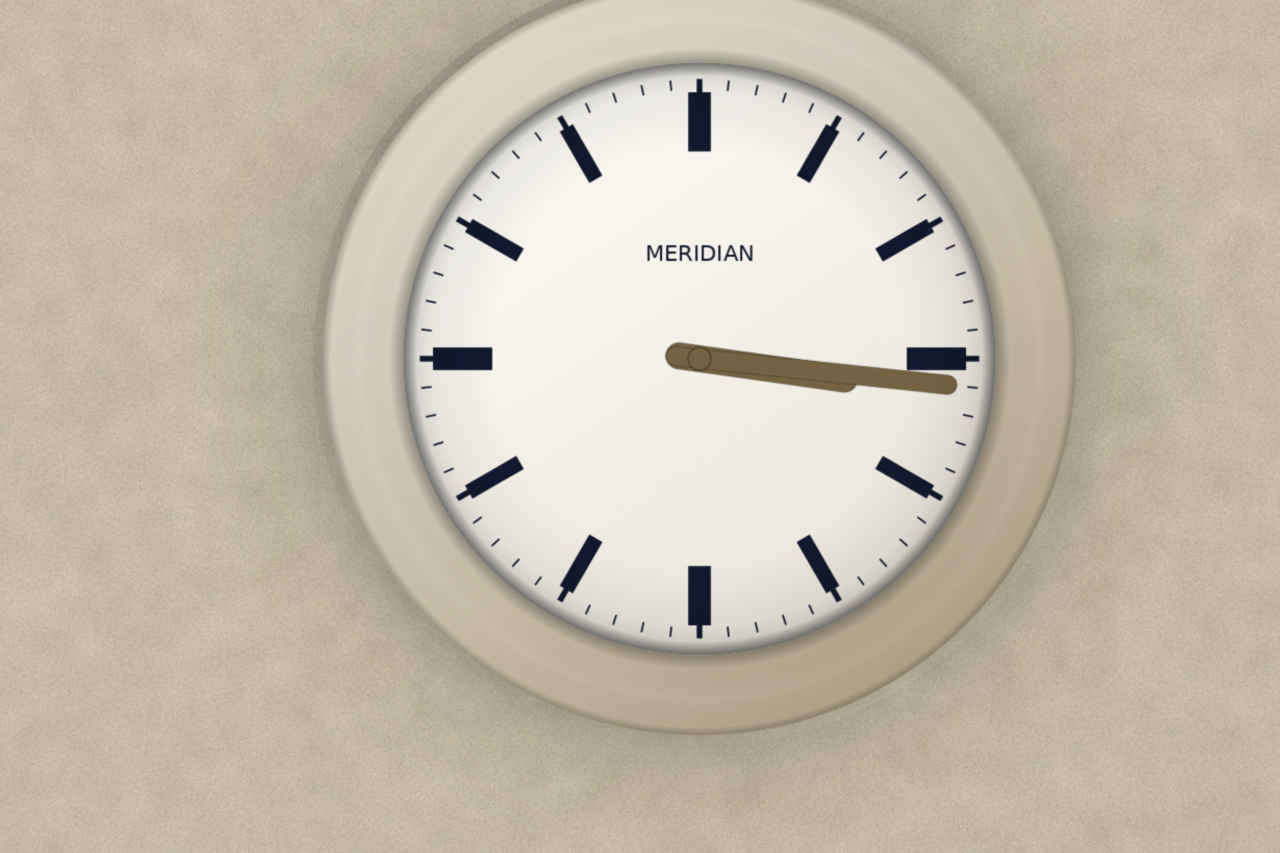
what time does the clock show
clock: 3:16
